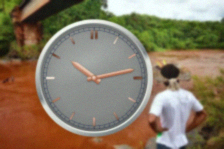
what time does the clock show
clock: 10:13
